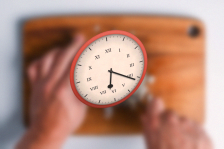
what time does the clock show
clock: 6:21
